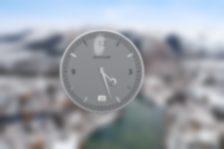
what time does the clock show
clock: 4:27
